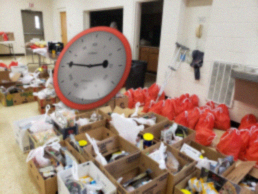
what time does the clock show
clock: 2:46
